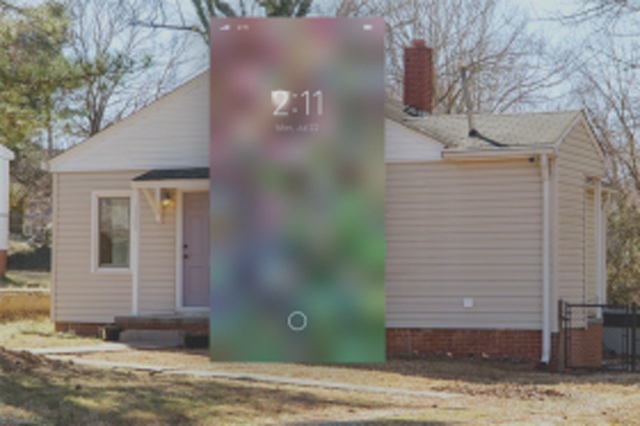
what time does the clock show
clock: 2:11
